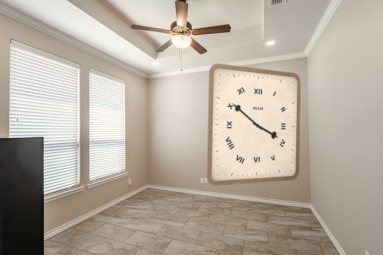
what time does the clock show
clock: 3:51
